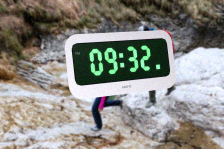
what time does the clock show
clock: 9:32
